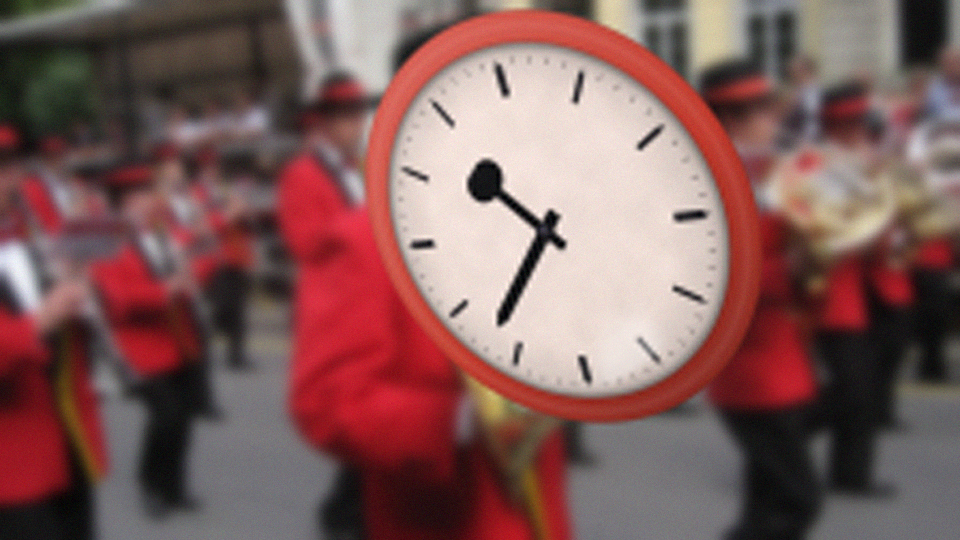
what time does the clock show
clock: 10:37
